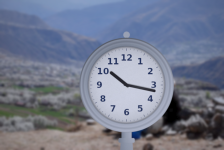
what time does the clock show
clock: 10:17
